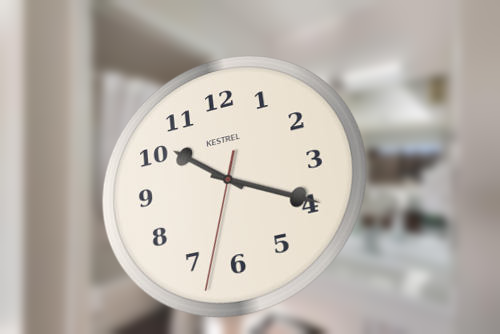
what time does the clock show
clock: 10:19:33
